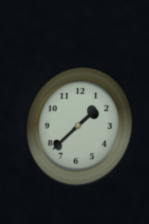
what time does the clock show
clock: 1:38
